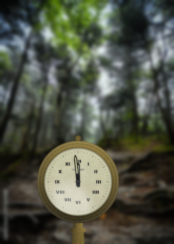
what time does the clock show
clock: 11:59
